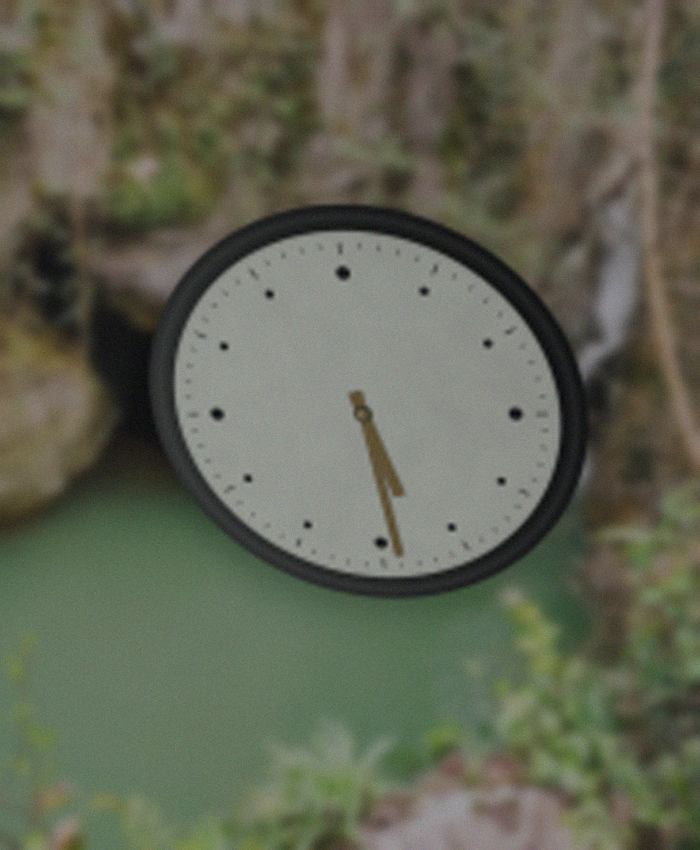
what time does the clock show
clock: 5:29
